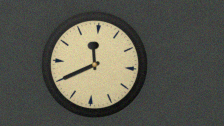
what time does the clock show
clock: 11:40
